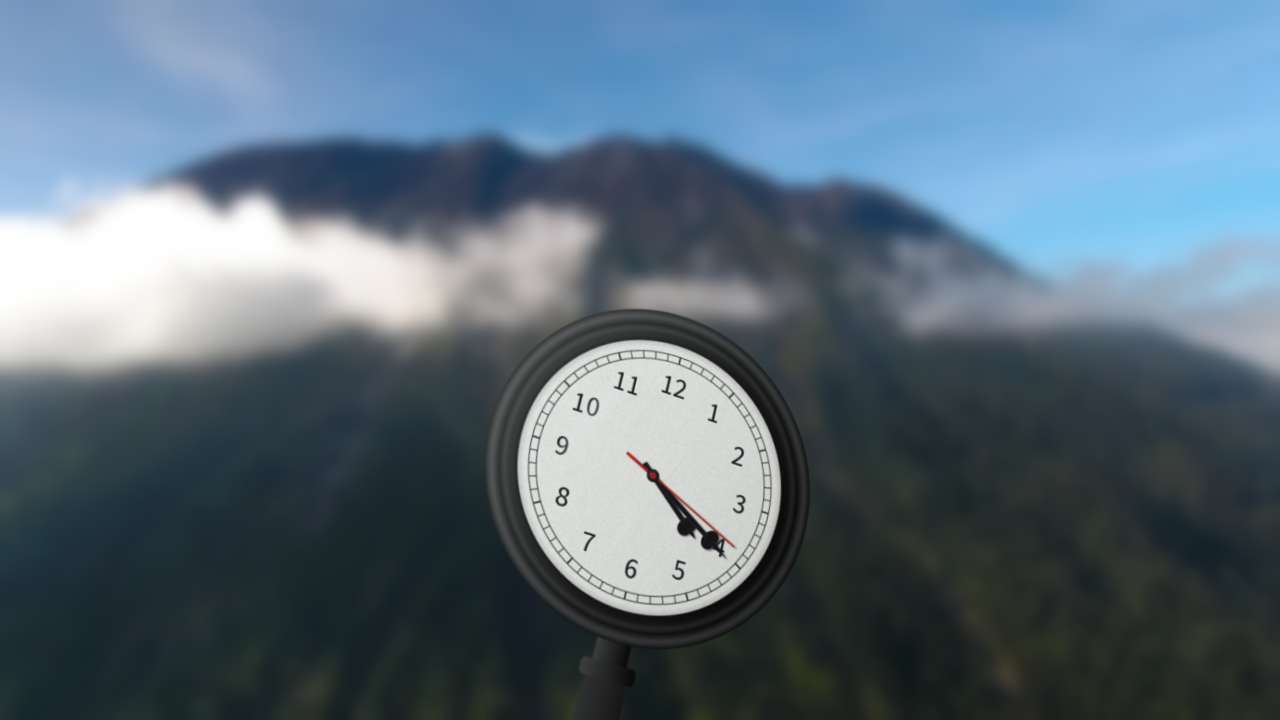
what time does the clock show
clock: 4:20:19
